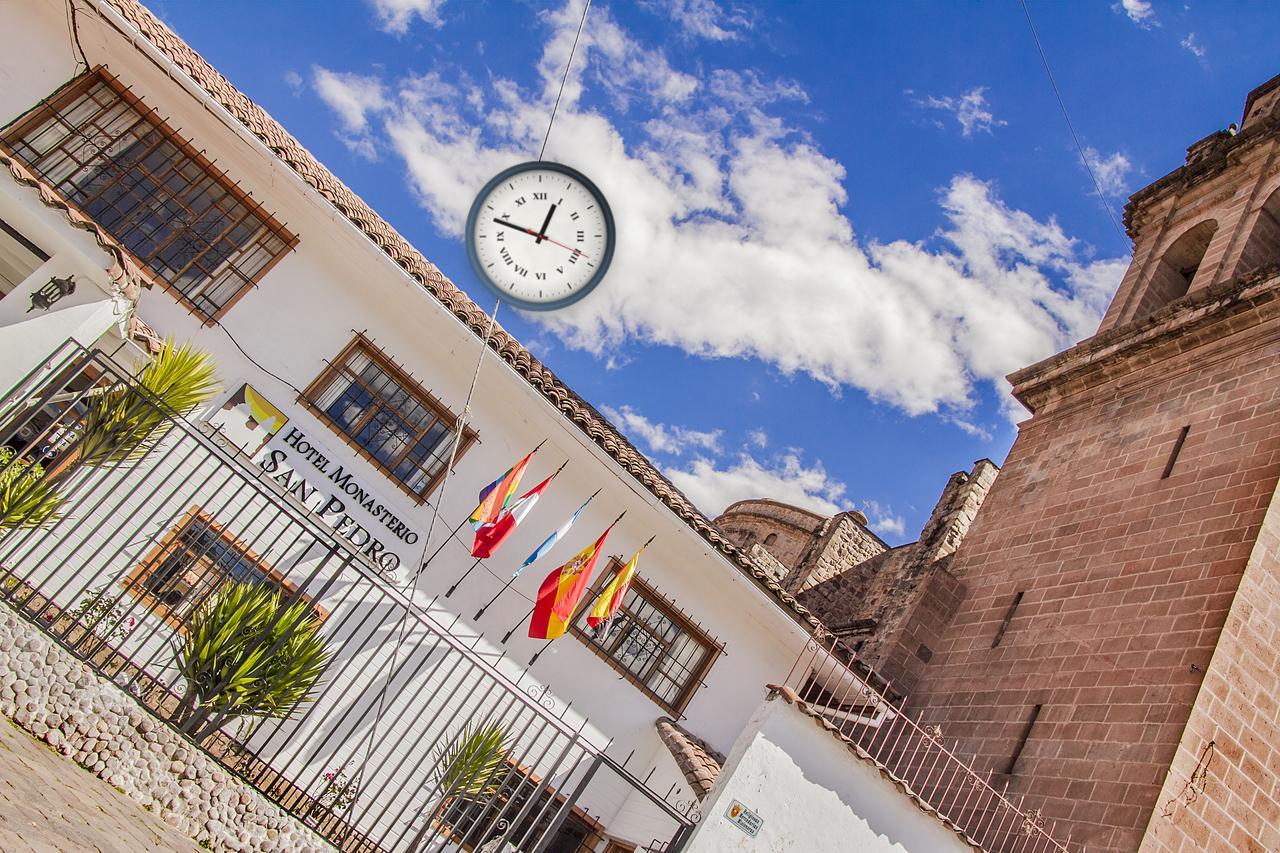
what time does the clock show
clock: 12:48:19
